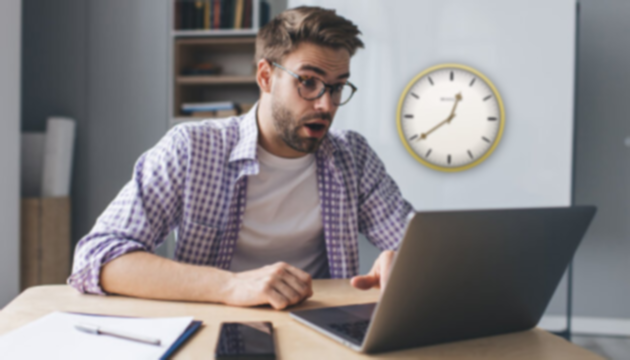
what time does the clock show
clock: 12:39
